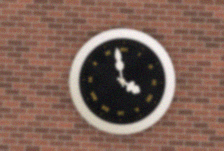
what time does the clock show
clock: 3:58
